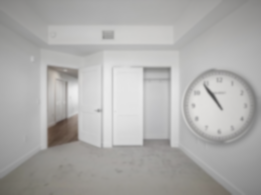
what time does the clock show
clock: 10:54
